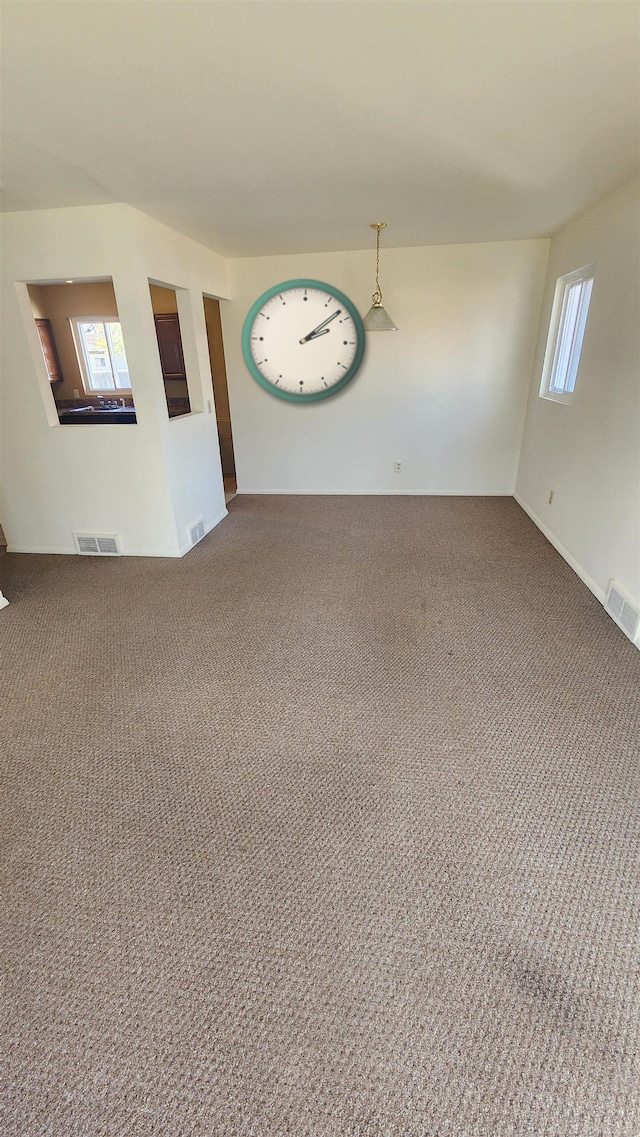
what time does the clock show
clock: 2:08
